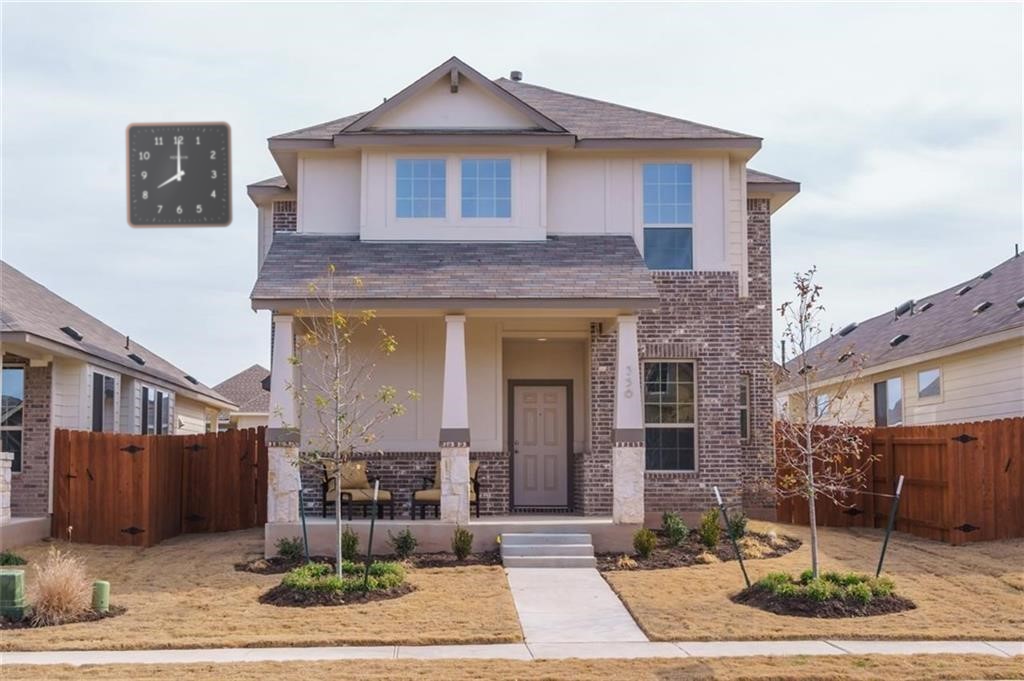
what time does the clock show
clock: 8:00
